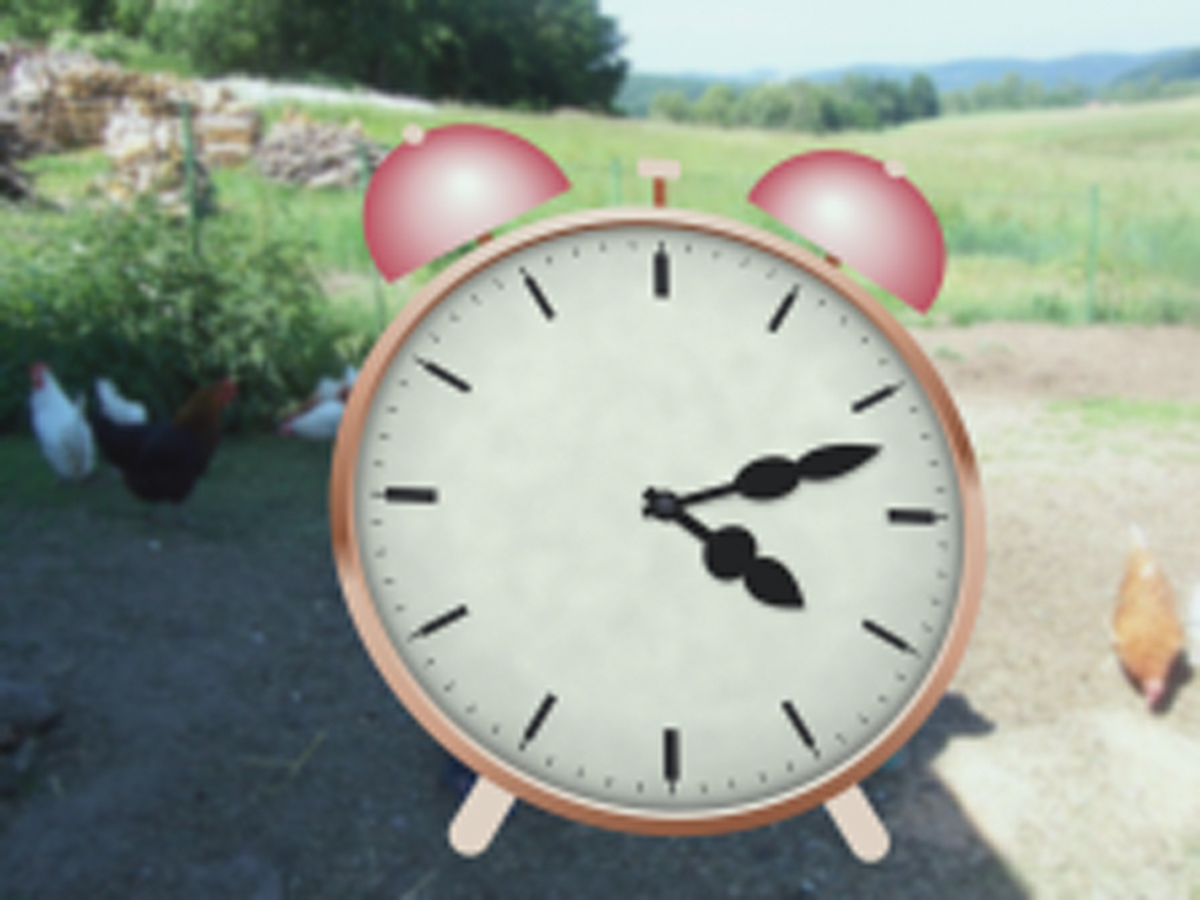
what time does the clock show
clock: 4:12
